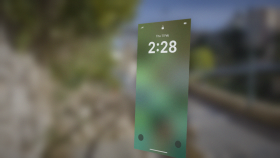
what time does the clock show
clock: 2:28
